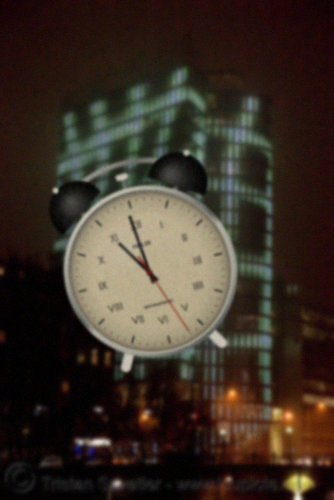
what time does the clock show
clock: 10:59:27
